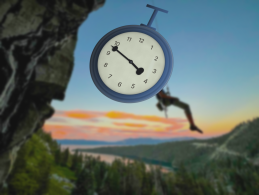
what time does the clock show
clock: 3:48
